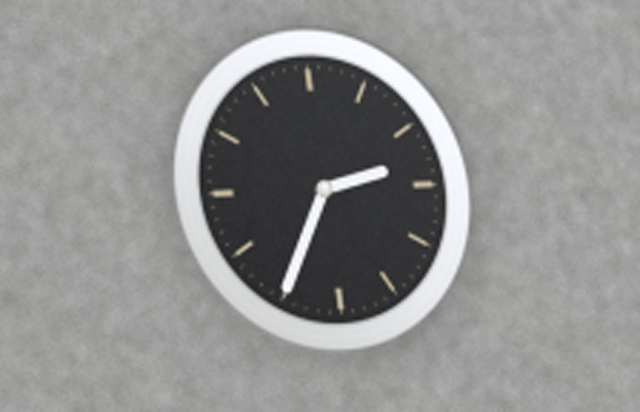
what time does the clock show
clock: 2:35
